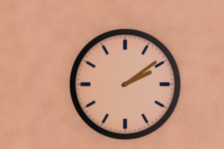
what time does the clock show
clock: 2:09
